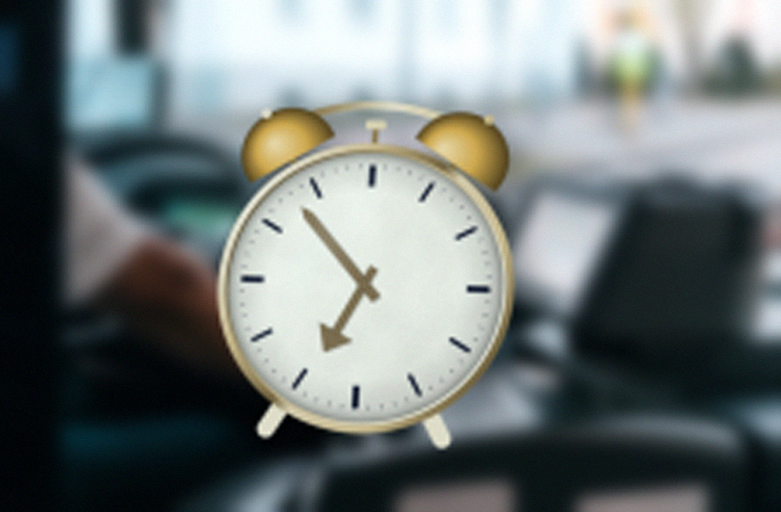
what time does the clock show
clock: 6:53
